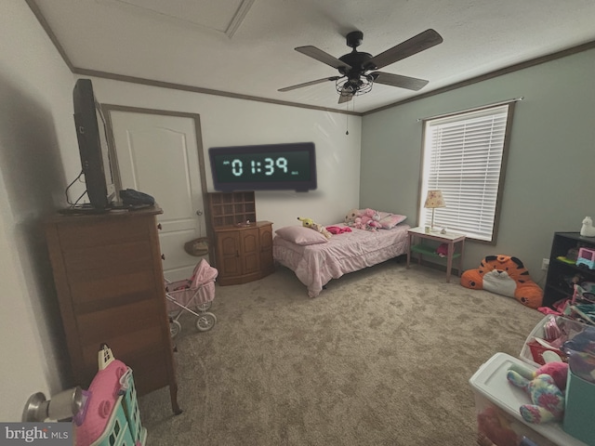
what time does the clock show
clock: 1:39
